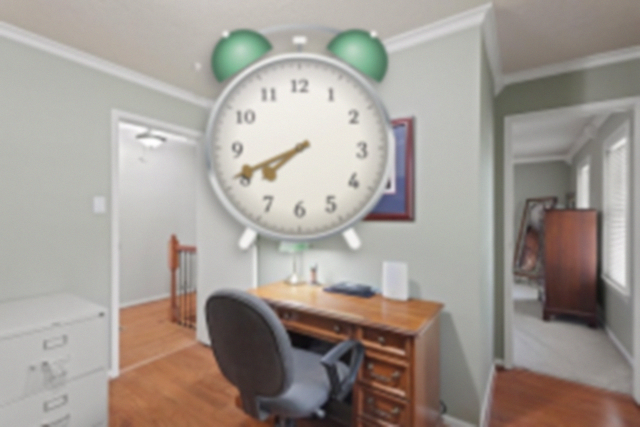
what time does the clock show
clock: 7:41
